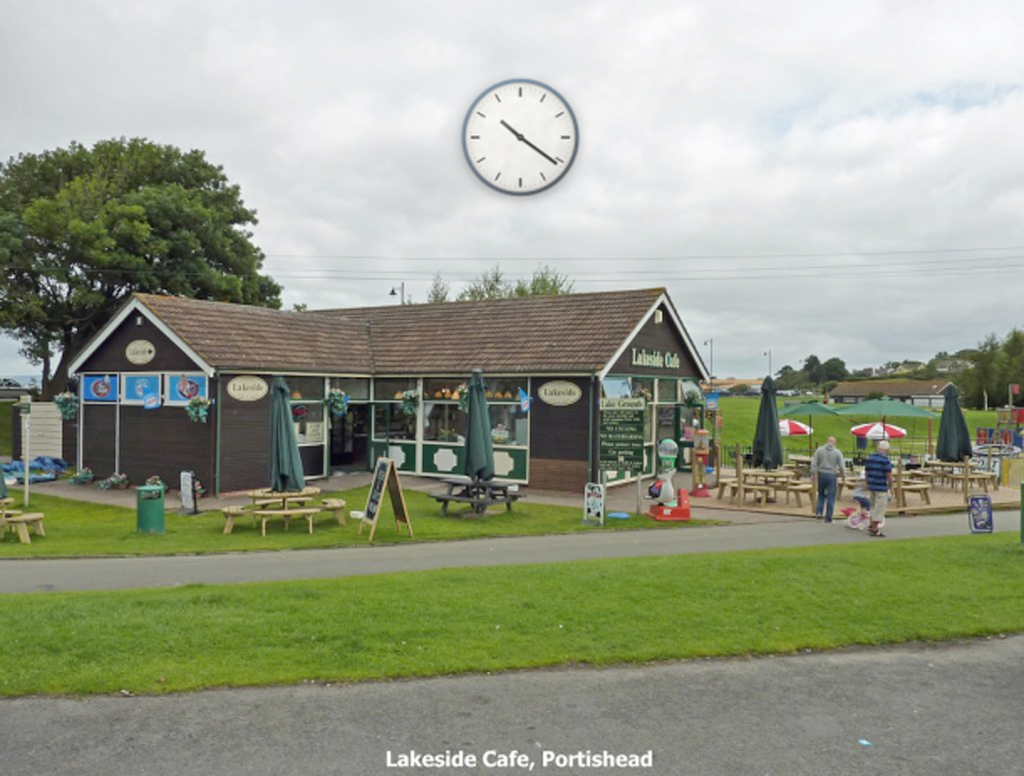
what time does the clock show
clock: 10:21
